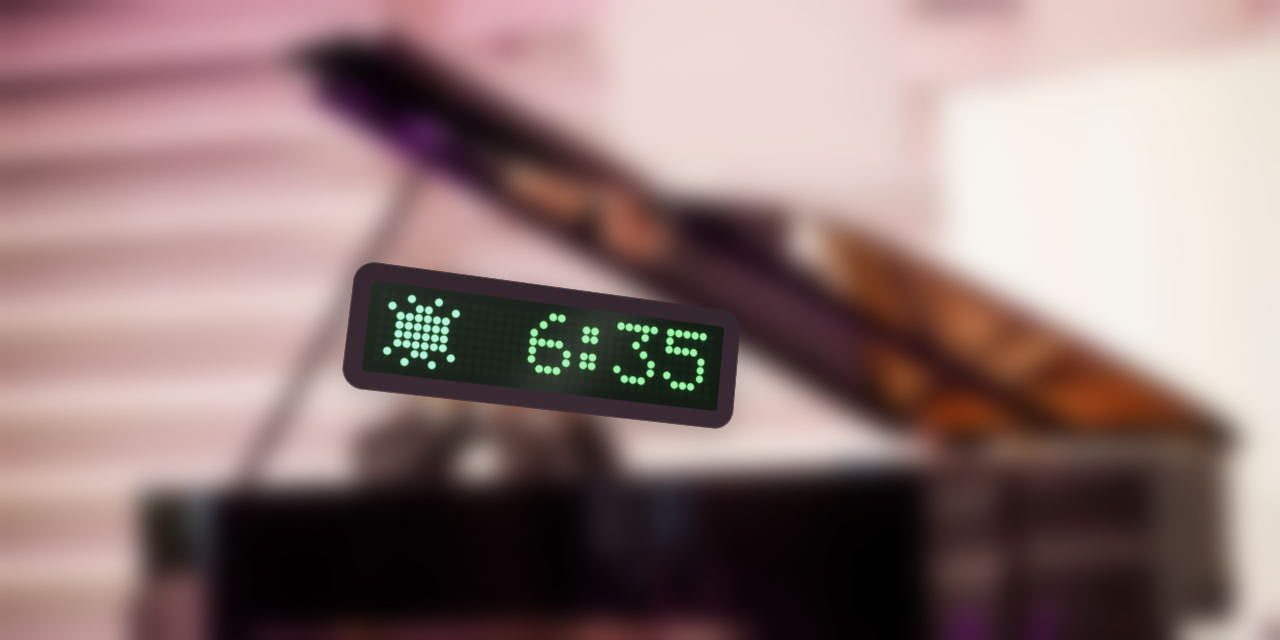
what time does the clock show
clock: 6:35
